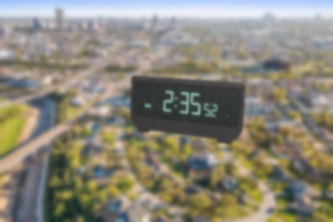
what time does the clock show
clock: 2:35
